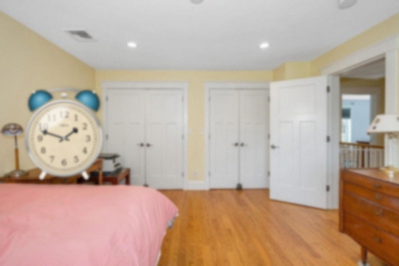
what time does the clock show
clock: 1:48
